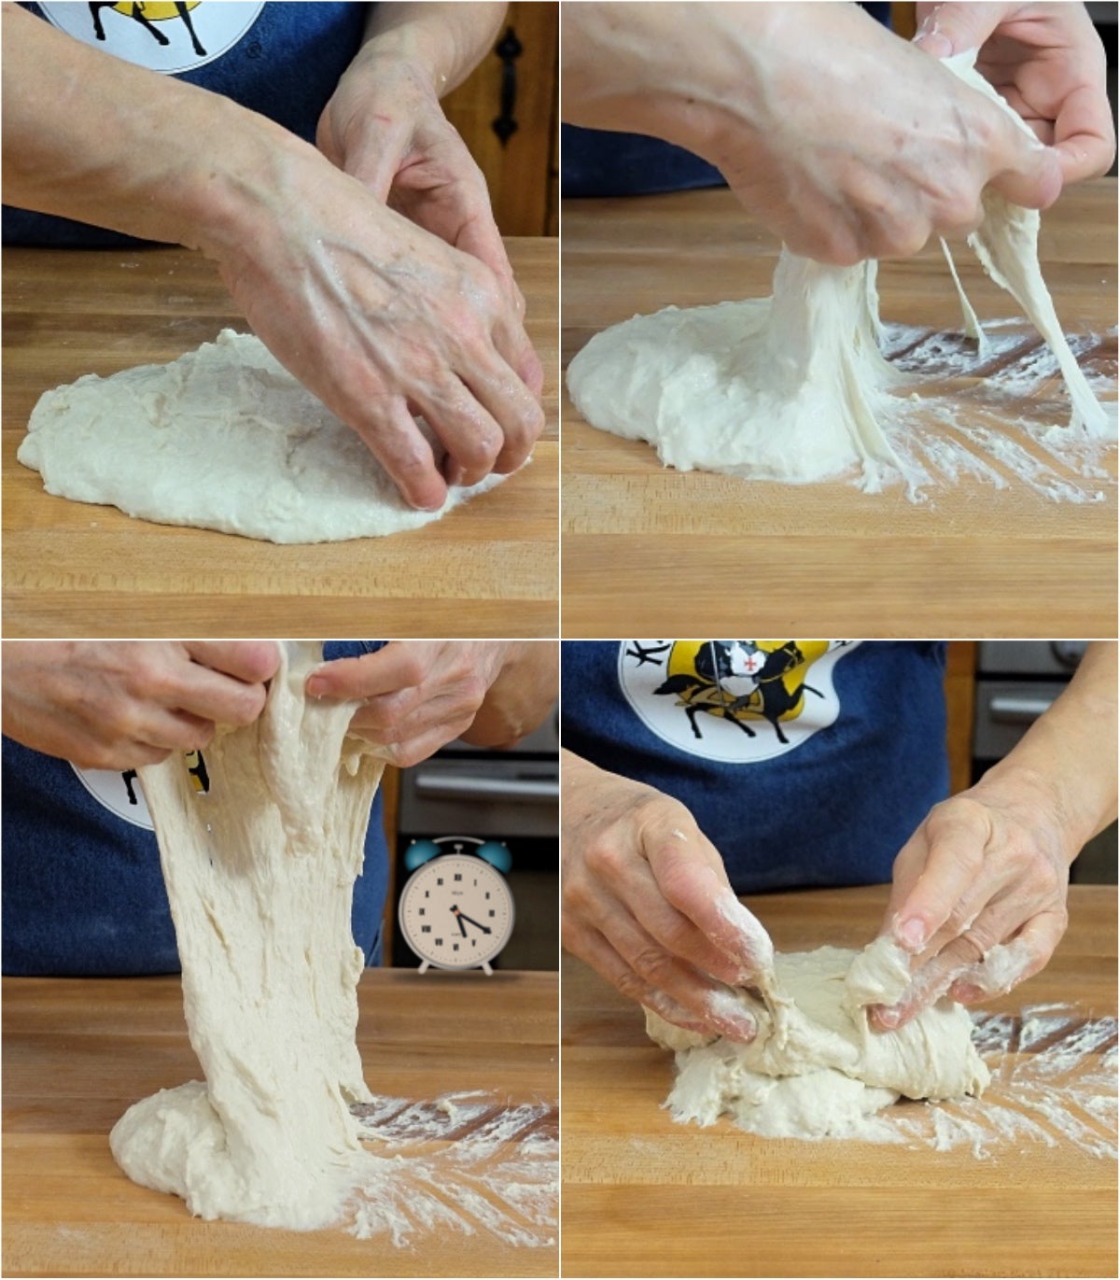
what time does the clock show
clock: 5:20
